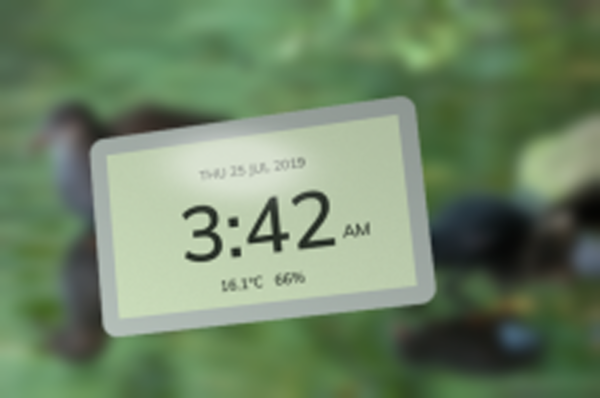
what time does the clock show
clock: 3:42
